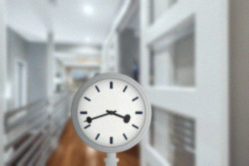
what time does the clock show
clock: 3:42
